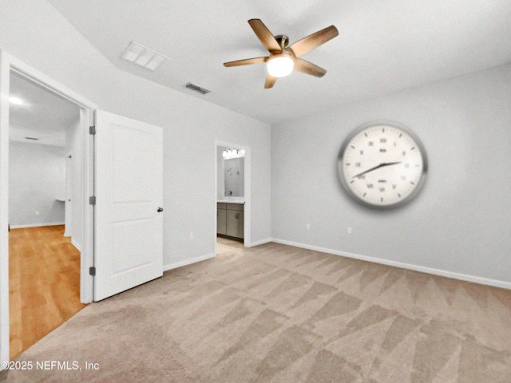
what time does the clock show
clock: 2:41
